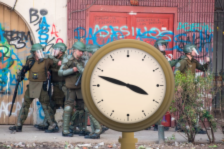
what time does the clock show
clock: 3:48
